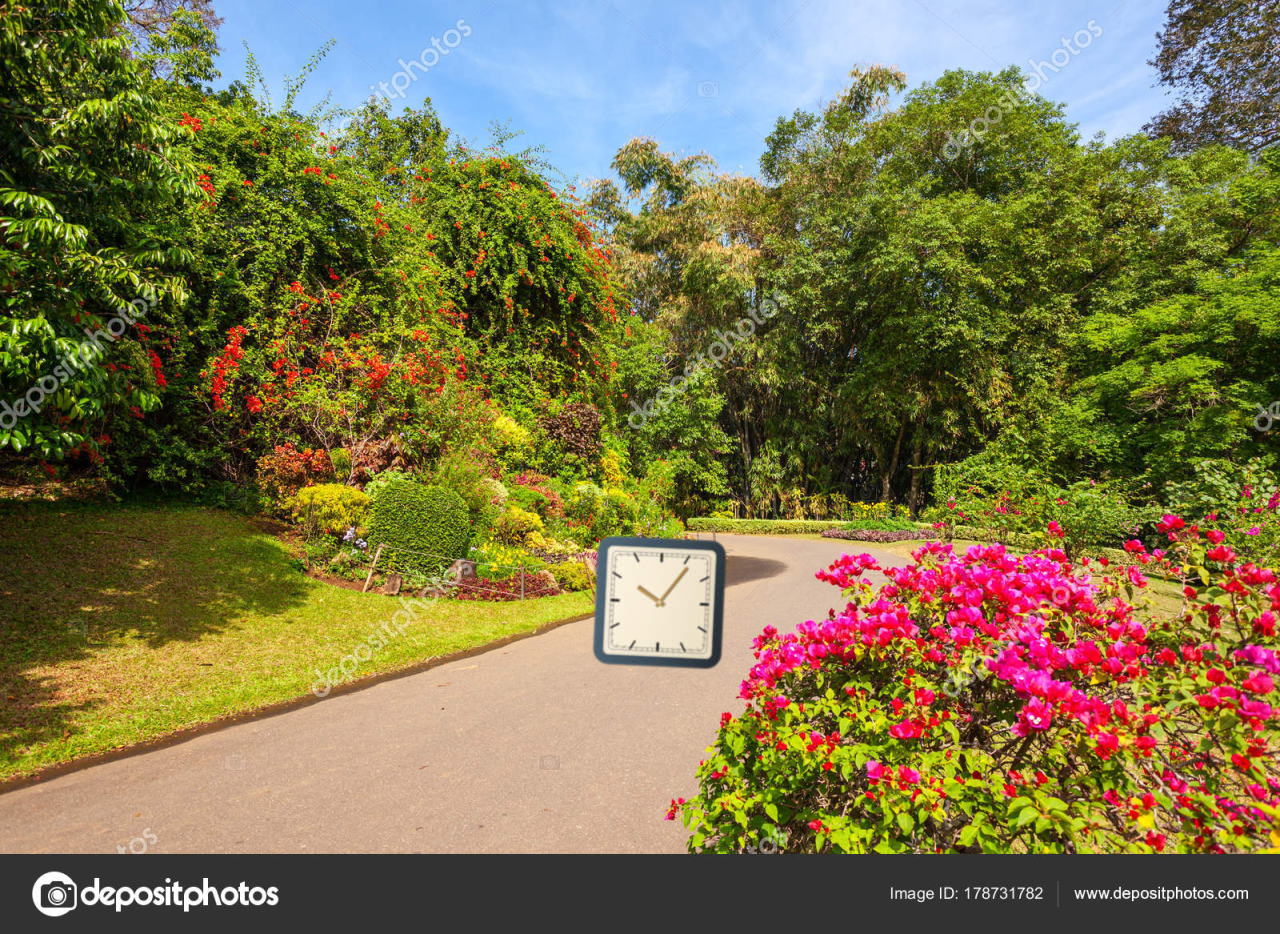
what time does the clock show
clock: 10:06
